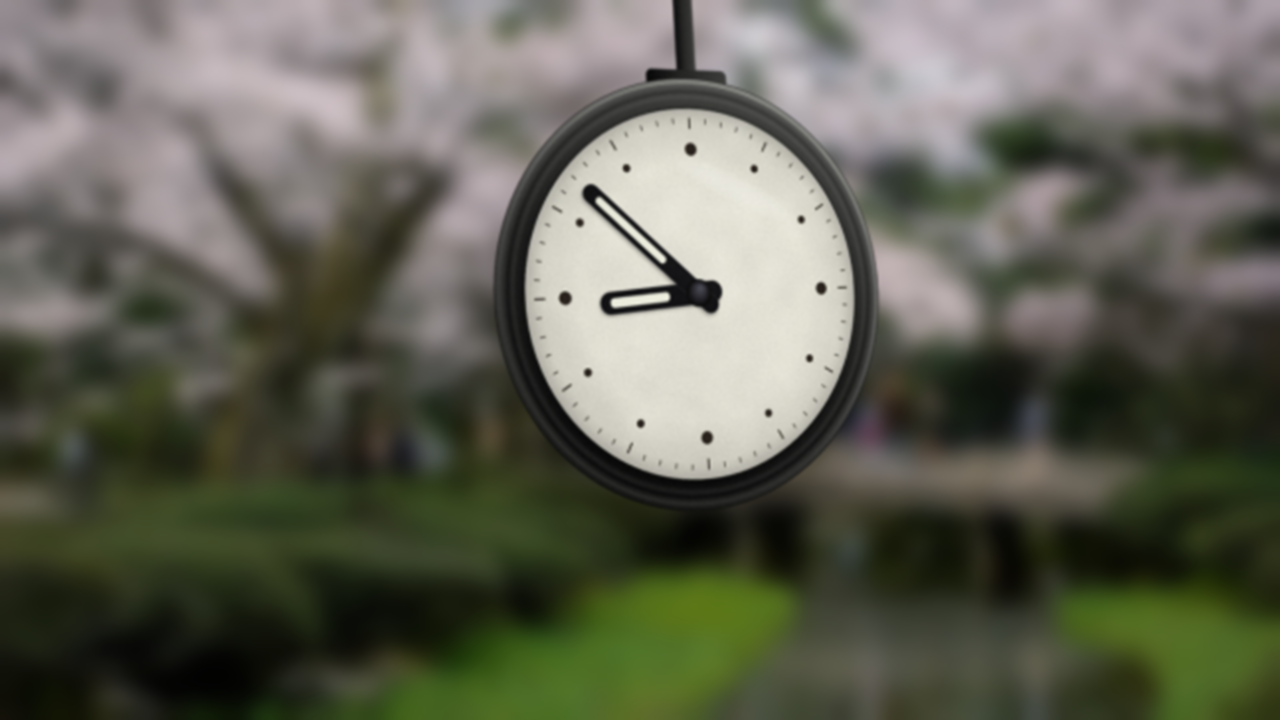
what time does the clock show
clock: 8:52
